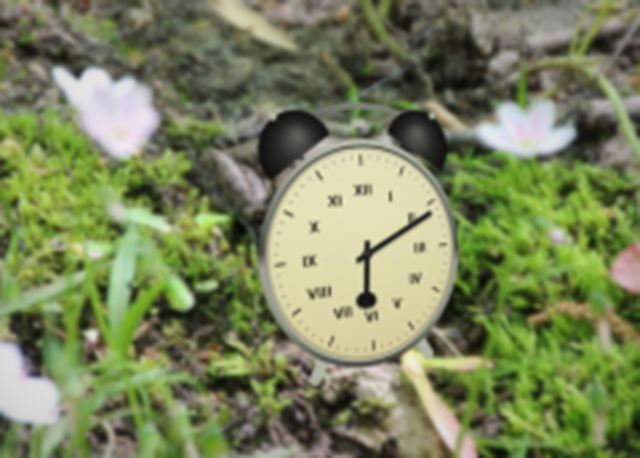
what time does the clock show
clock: 6:11
